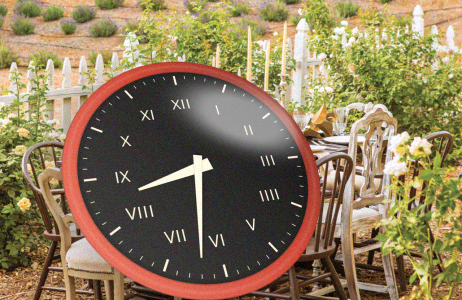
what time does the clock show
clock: 8:32
